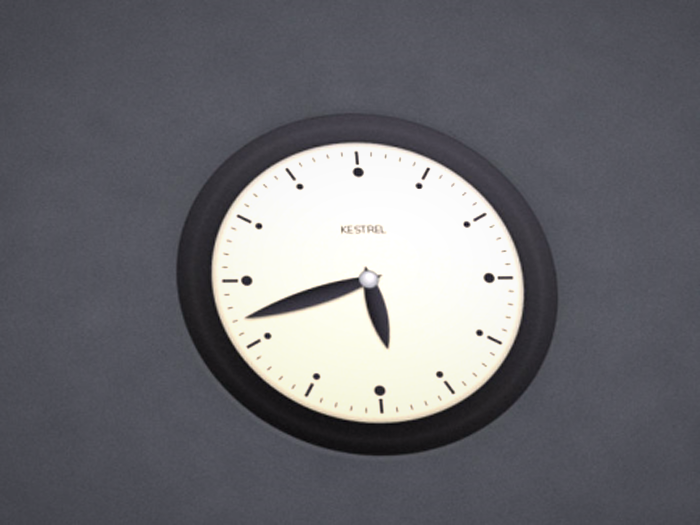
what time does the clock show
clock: 5:42
